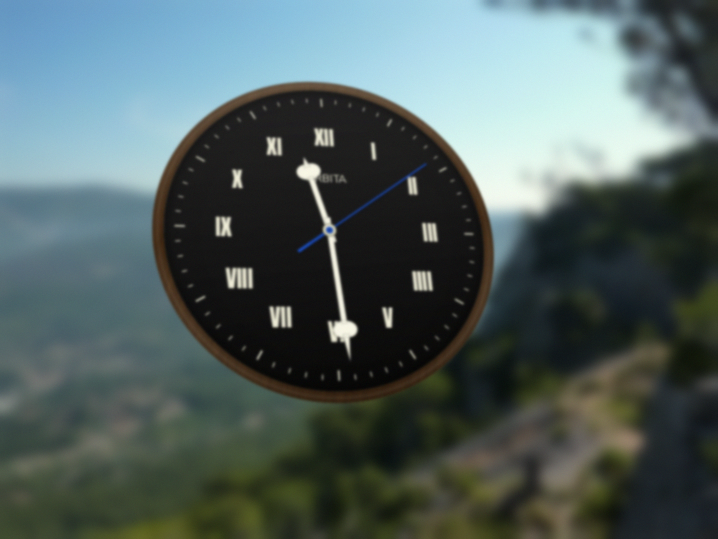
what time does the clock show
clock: 11:29:09
